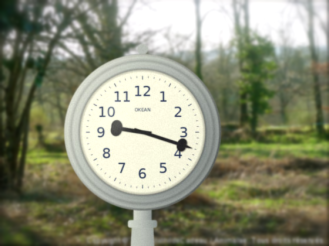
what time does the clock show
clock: 9:18
